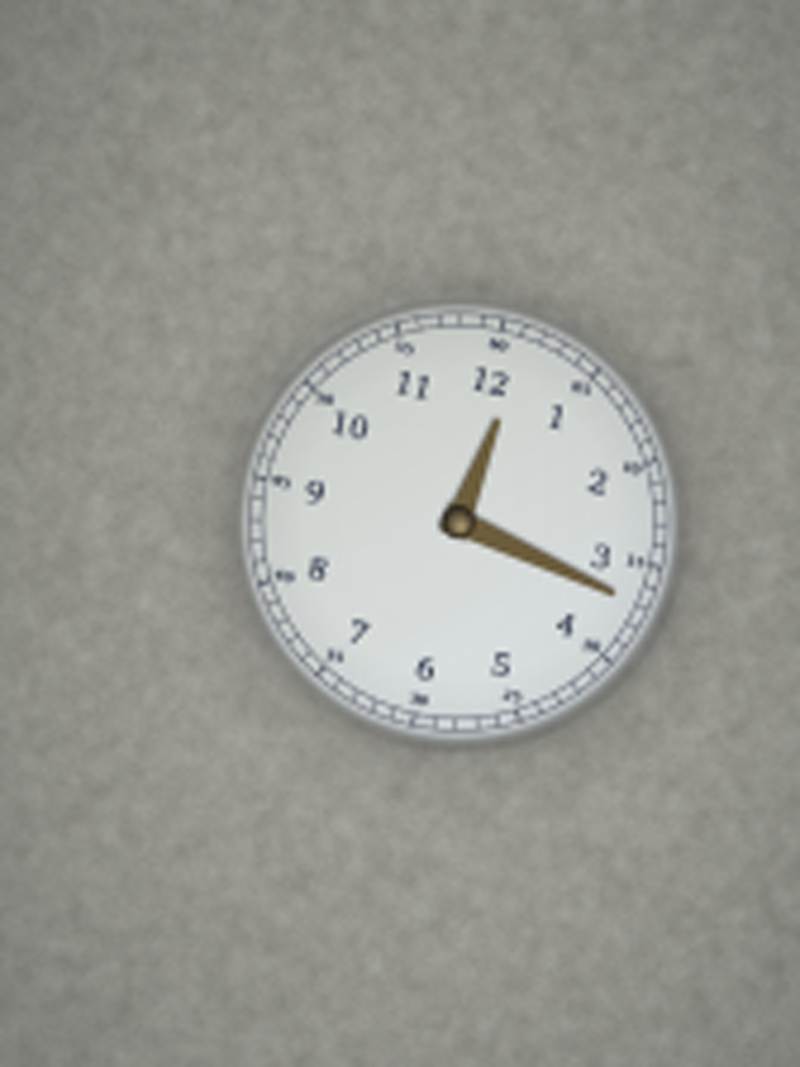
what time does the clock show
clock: 12:17
